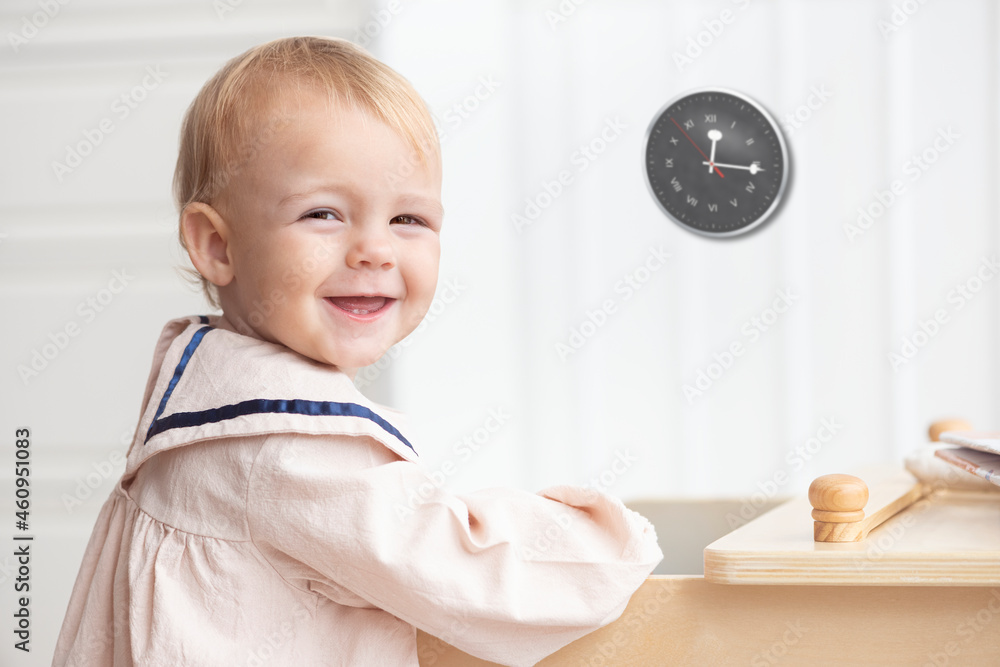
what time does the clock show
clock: 12:15:53
